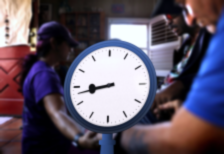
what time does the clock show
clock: 8:43
